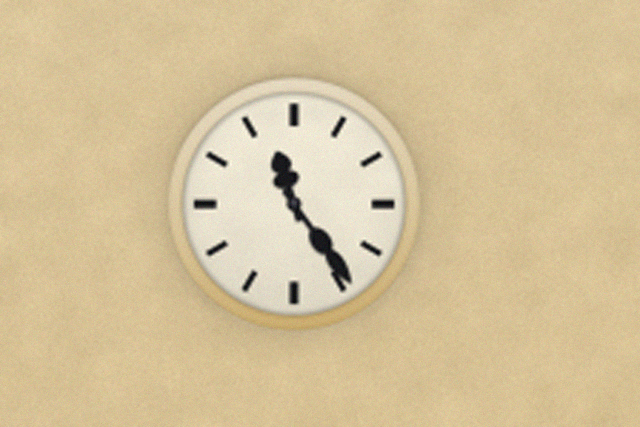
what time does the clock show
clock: 11:24
